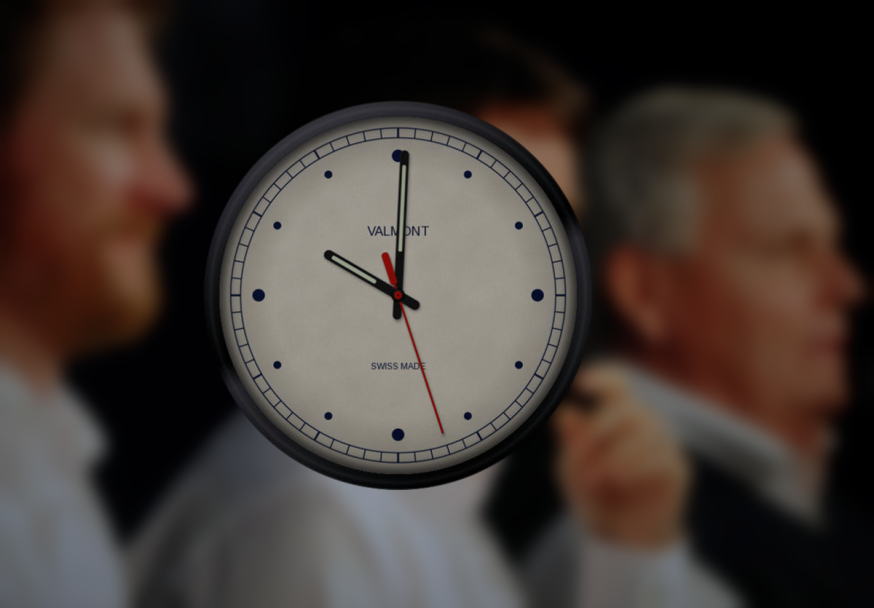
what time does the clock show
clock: 10:00:27
